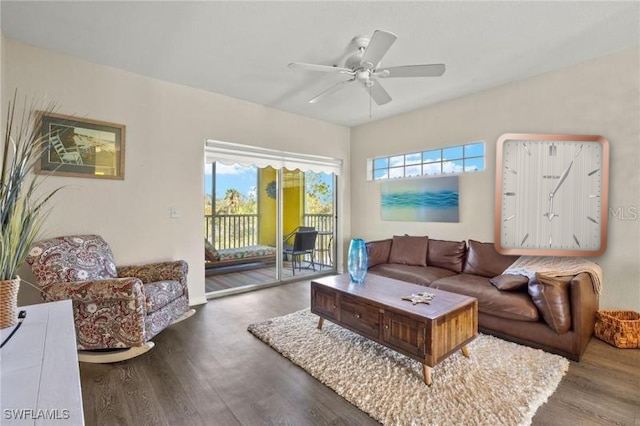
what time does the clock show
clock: 6:05
